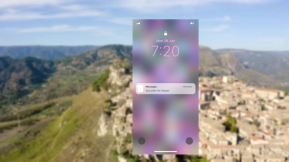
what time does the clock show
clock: 7:20
